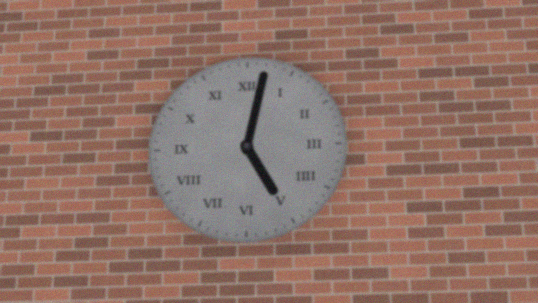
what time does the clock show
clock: 5:02
